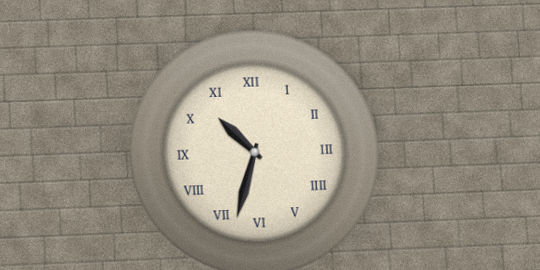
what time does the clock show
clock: 10:33
